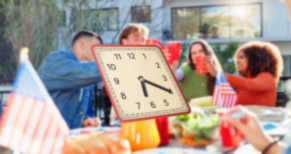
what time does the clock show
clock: 6:20
